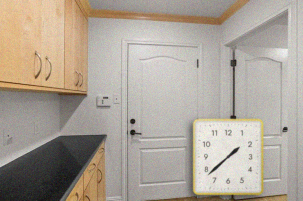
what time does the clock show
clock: 1:38
